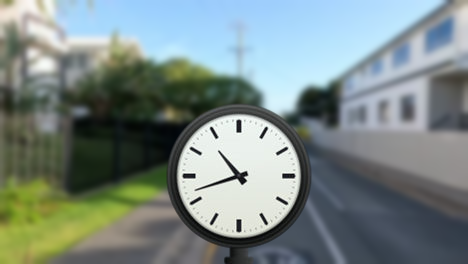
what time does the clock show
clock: 10:42
